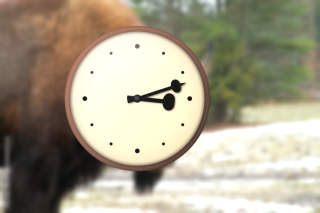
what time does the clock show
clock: 3:12
